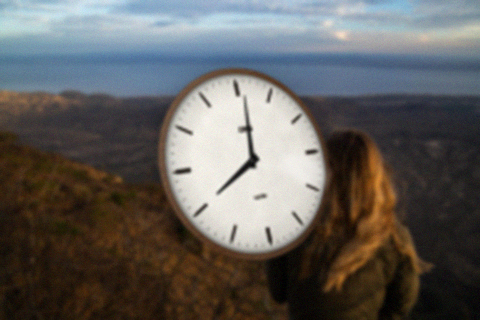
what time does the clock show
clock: 8:01
